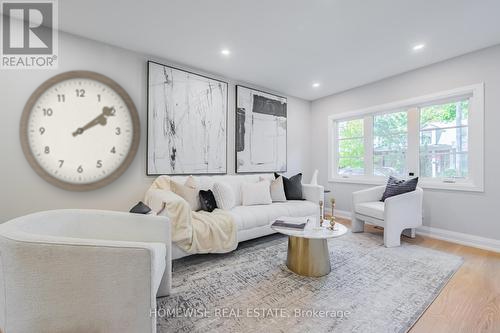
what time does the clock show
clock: 2:09
